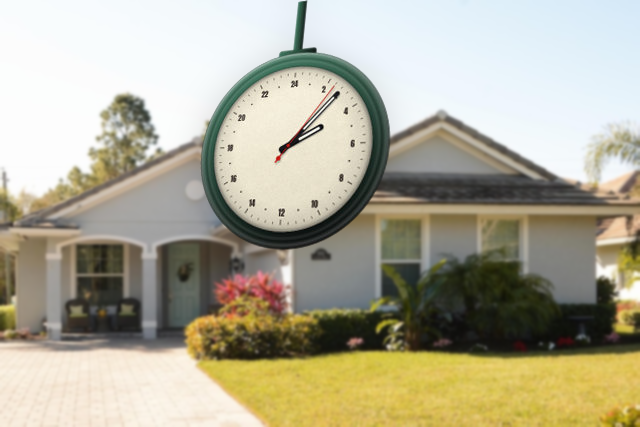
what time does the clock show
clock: 4:07:06
